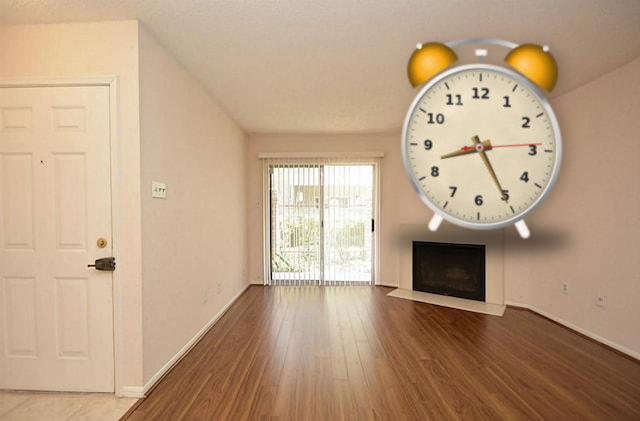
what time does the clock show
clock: 8:25:14
